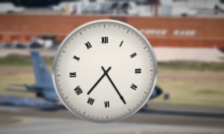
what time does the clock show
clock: 7:25
